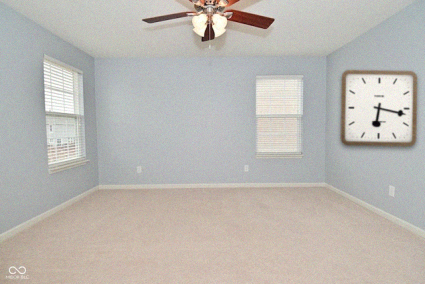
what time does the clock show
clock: 6:17
